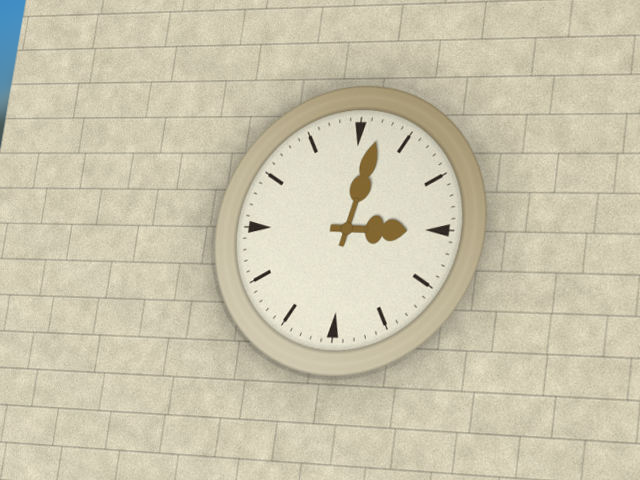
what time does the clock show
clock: 3:02
